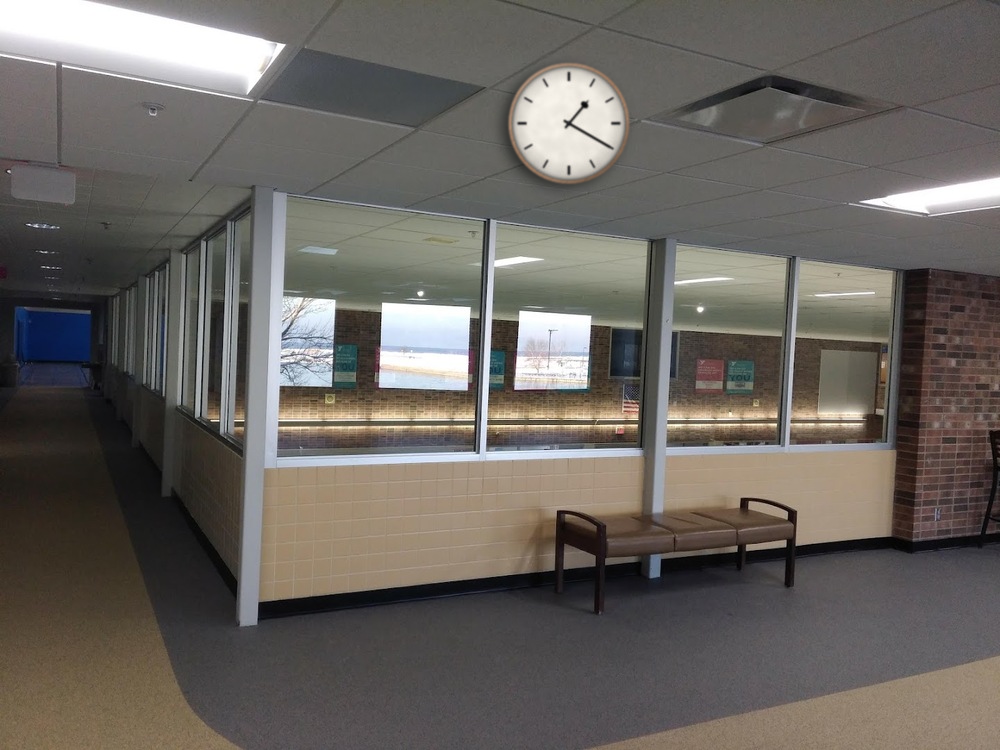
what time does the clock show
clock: 1:20
